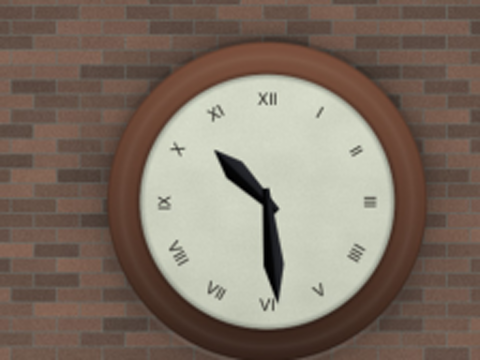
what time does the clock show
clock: 10:29
